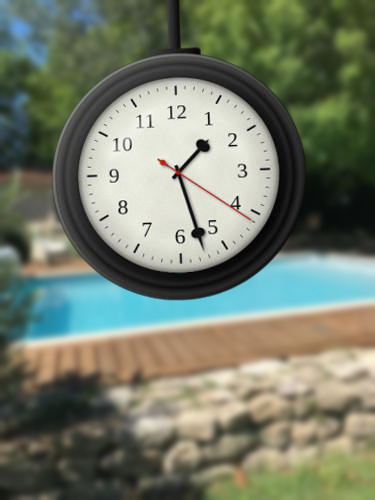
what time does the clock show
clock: 1:27:21
